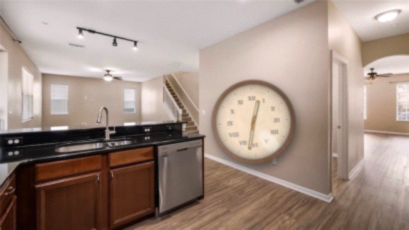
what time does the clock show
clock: 12:32
